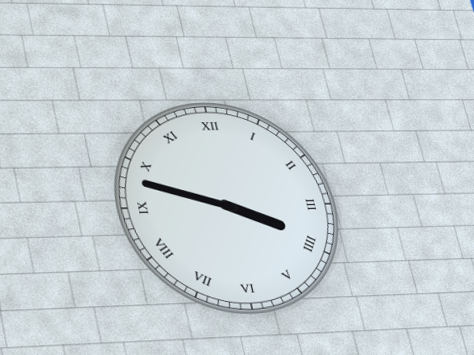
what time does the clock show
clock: 3:48
